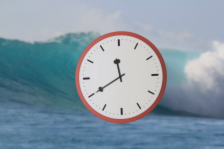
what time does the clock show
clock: 11:40
